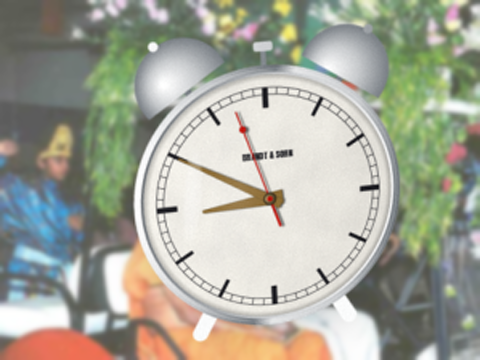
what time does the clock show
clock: 8:49:57
